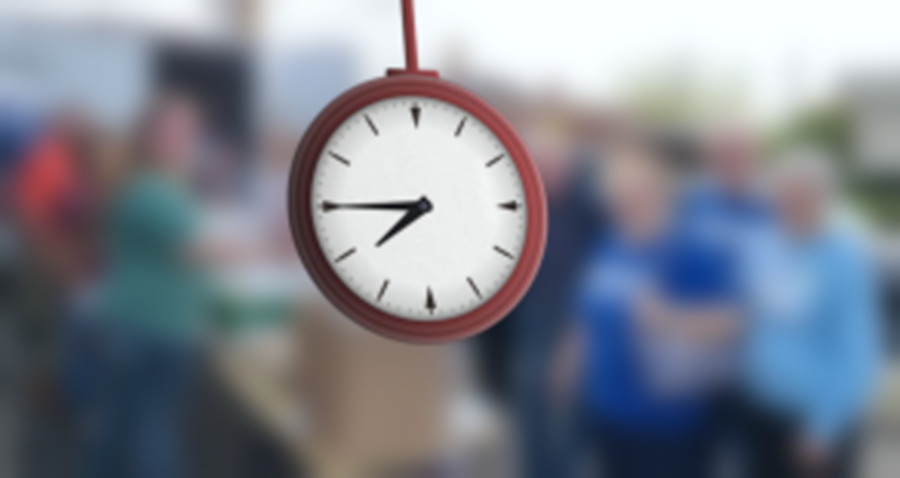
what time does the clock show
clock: 7:45
